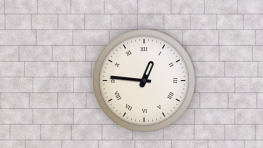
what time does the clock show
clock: 12:46
